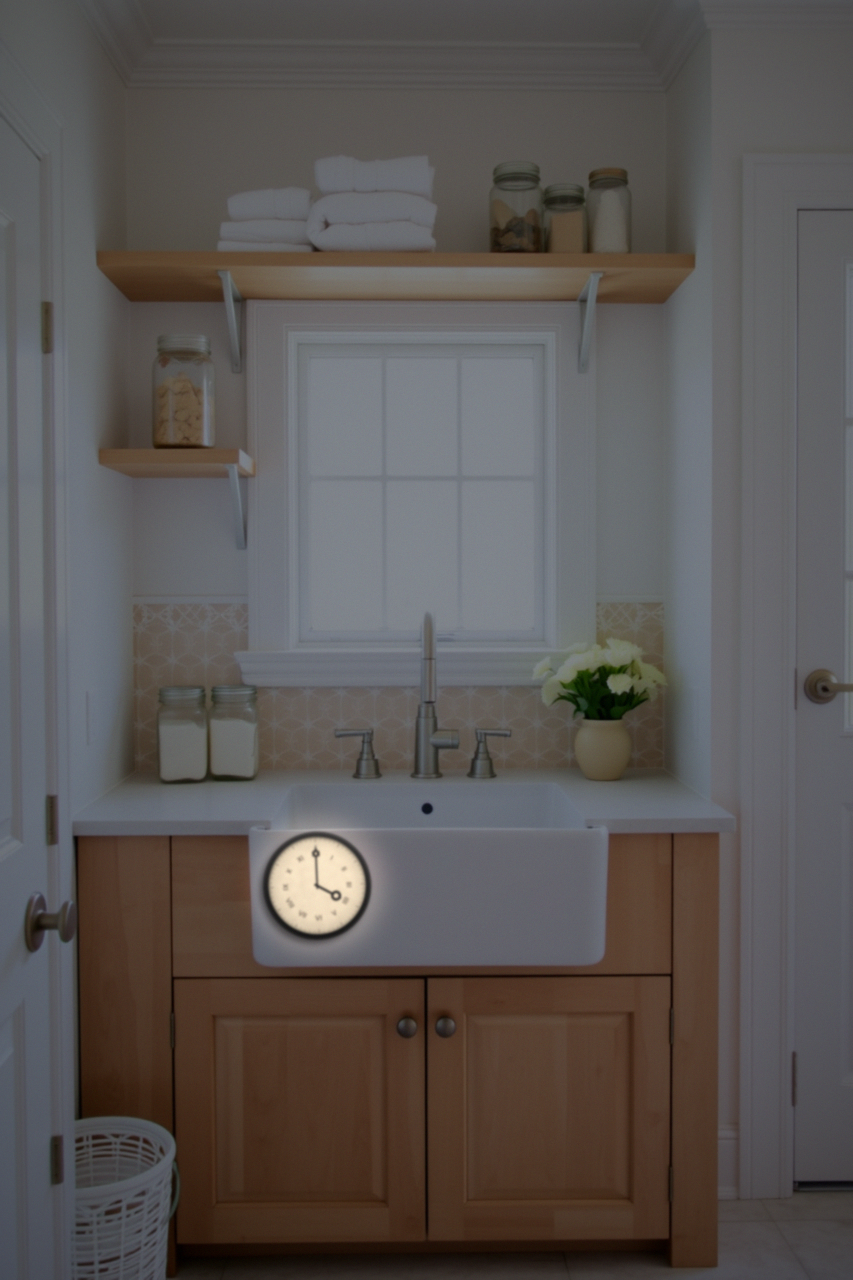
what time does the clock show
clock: 4:00
